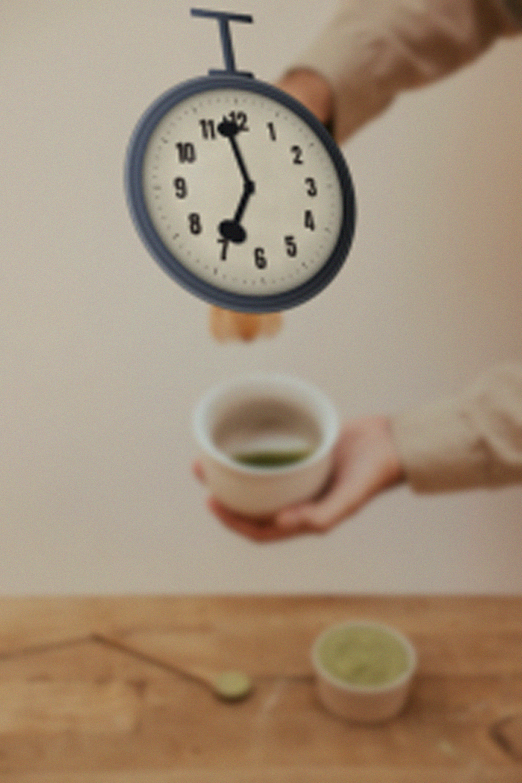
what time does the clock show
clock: 6:58
